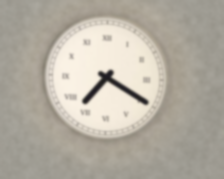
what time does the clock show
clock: 7:20
